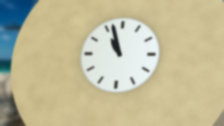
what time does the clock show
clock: 10:57
